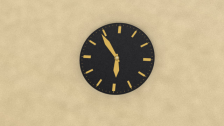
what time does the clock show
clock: 5:54
